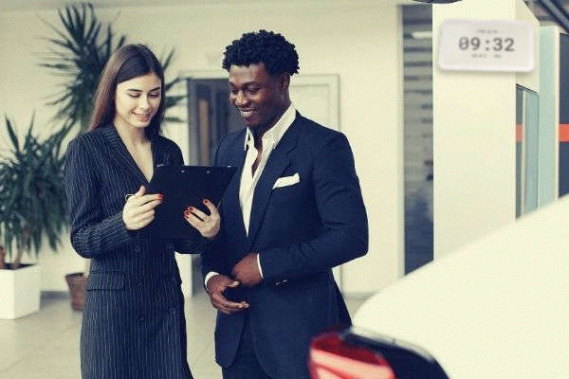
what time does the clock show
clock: 9:32
